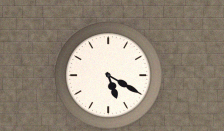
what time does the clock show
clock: 5:20
